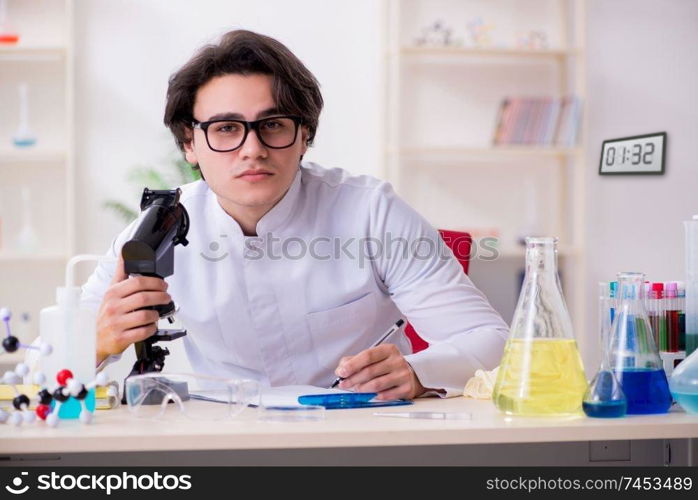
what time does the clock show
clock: 1:32
